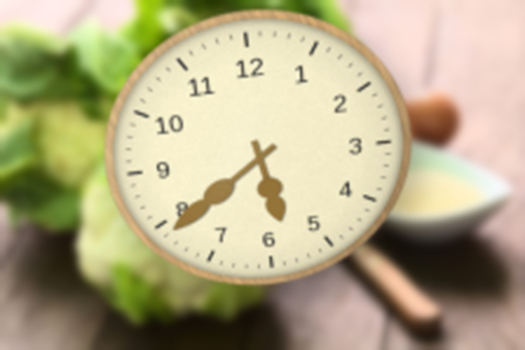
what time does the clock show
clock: 5:39
